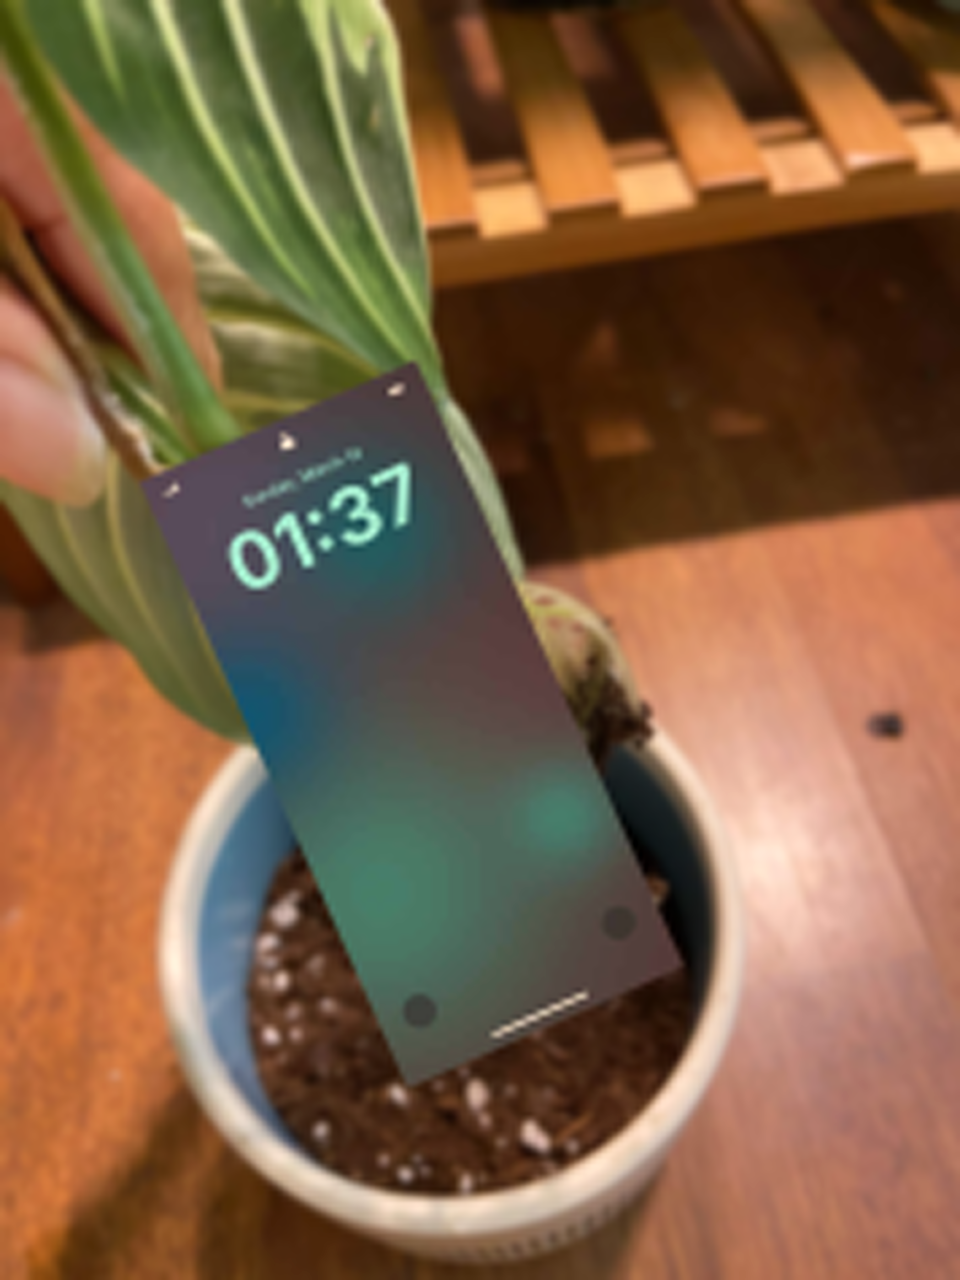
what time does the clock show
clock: 1:37
